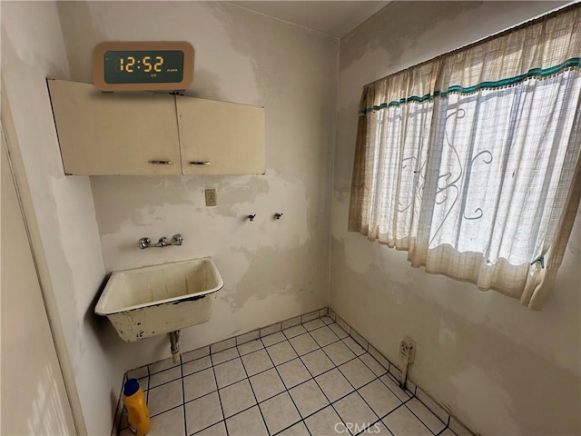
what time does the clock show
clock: 12:52
